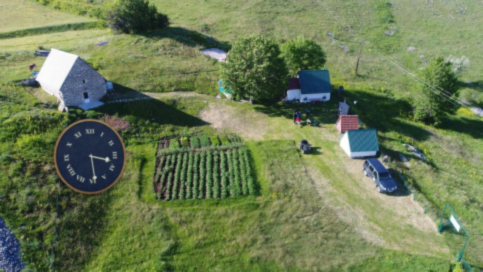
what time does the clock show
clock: 3:29
